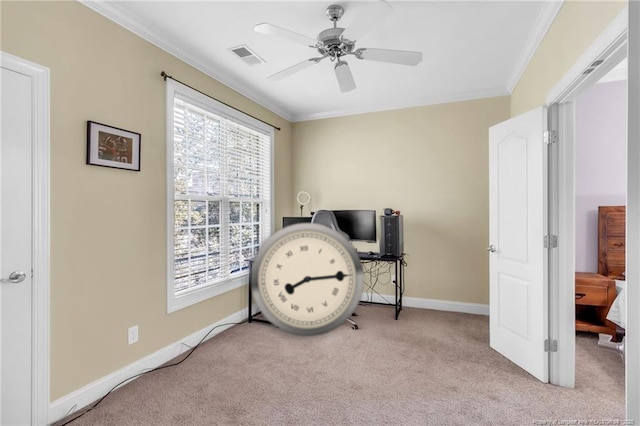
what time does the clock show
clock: 8:15
